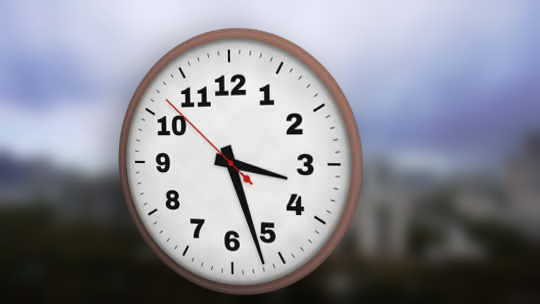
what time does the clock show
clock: 3:26:52
